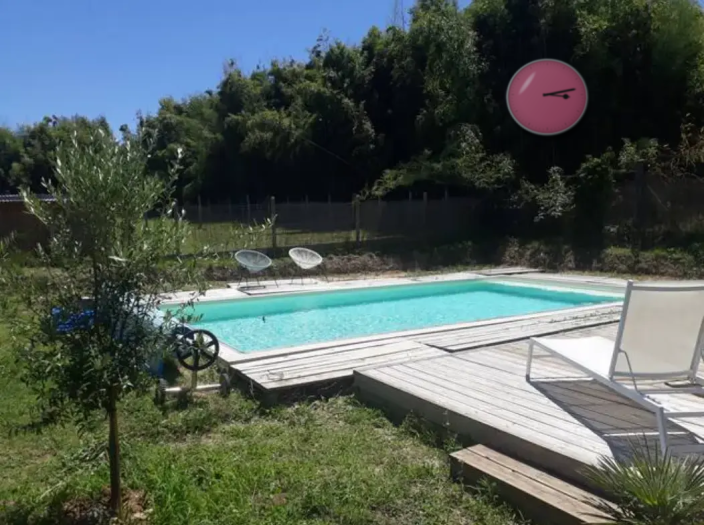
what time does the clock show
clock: 3:13
